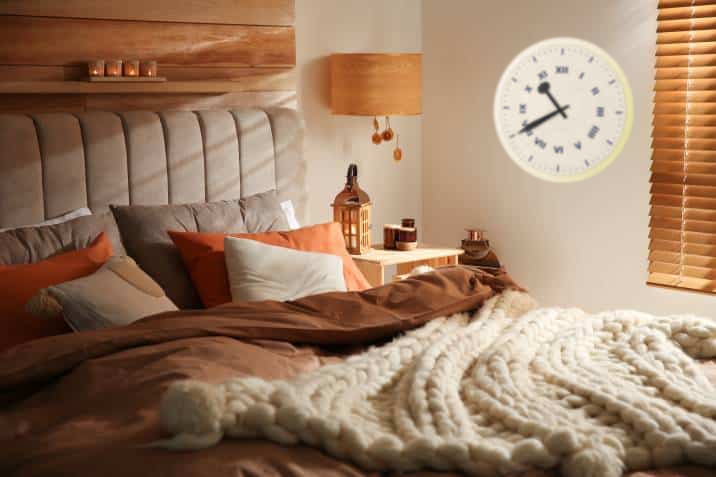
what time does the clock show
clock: 10:40
